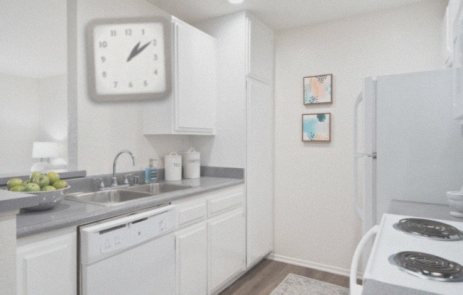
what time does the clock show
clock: 1:09
